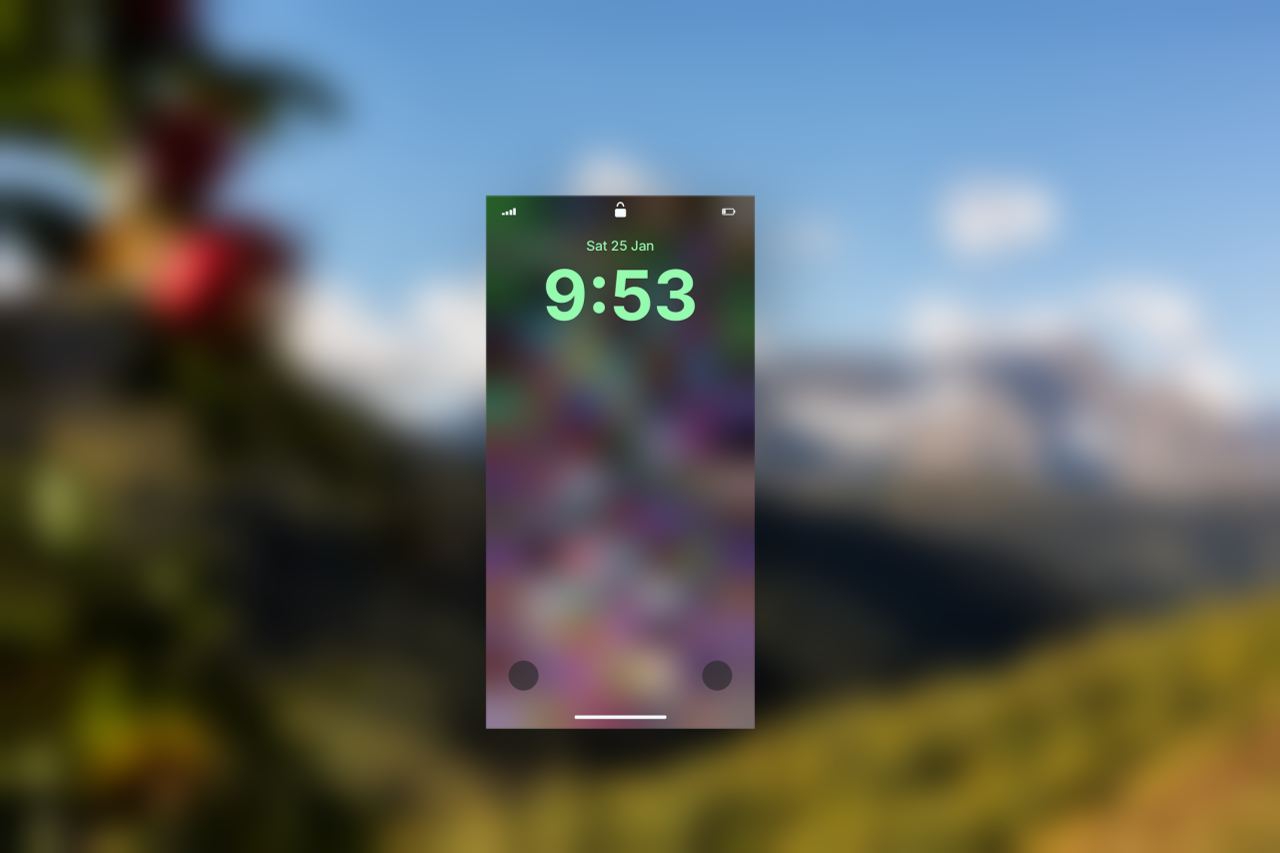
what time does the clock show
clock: 9:53
